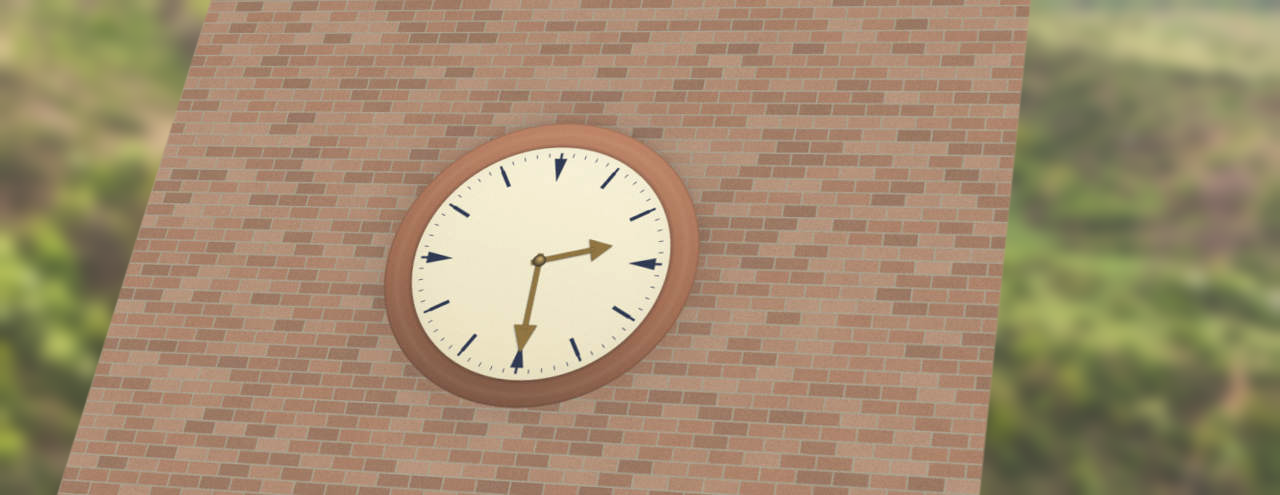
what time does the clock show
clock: 2:30
